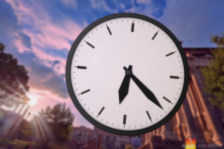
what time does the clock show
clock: 6:22
